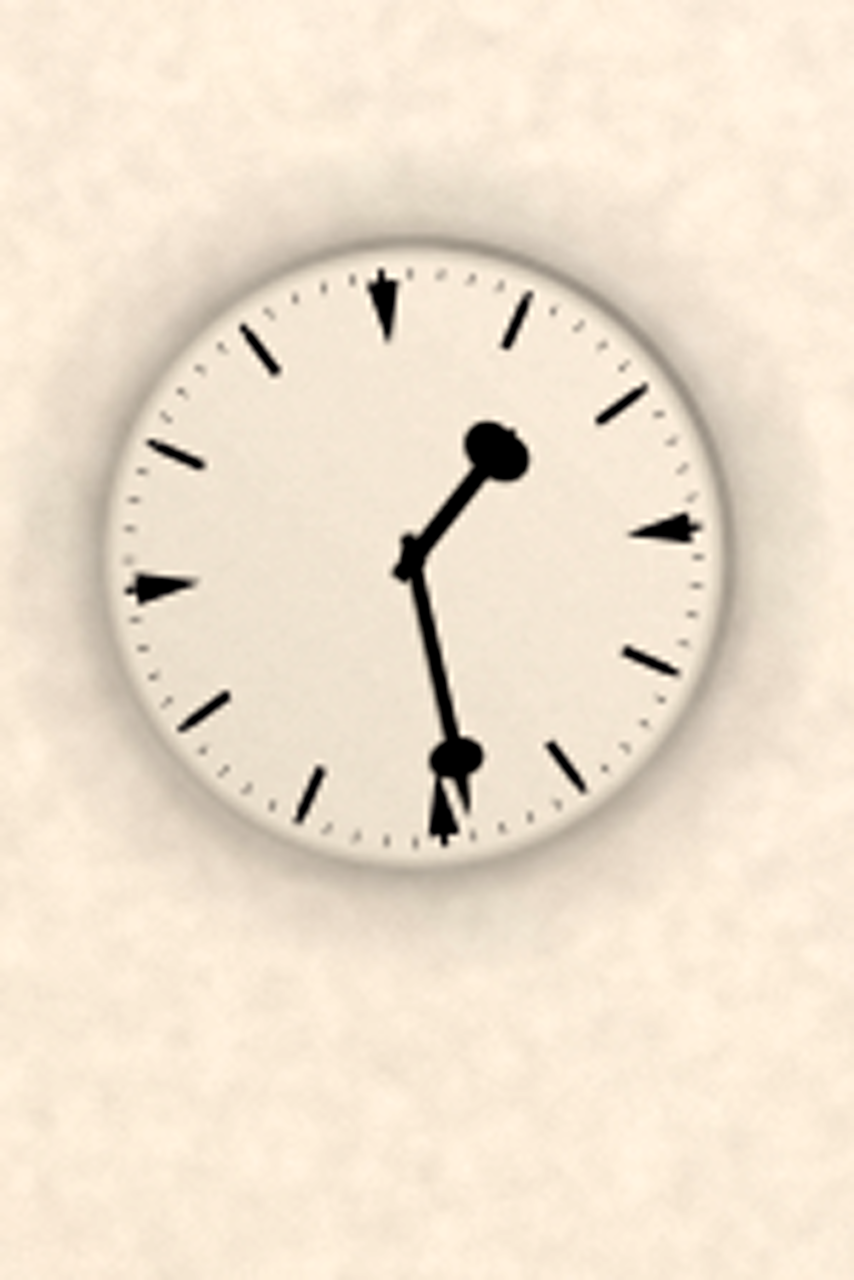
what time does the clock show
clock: 1:29
